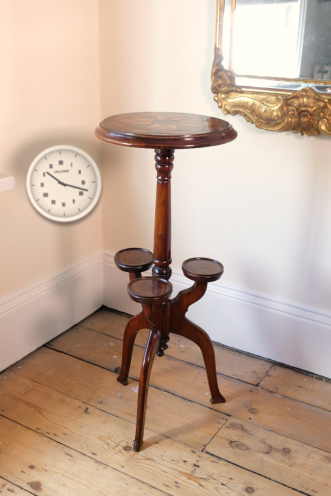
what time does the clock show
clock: 10:18
